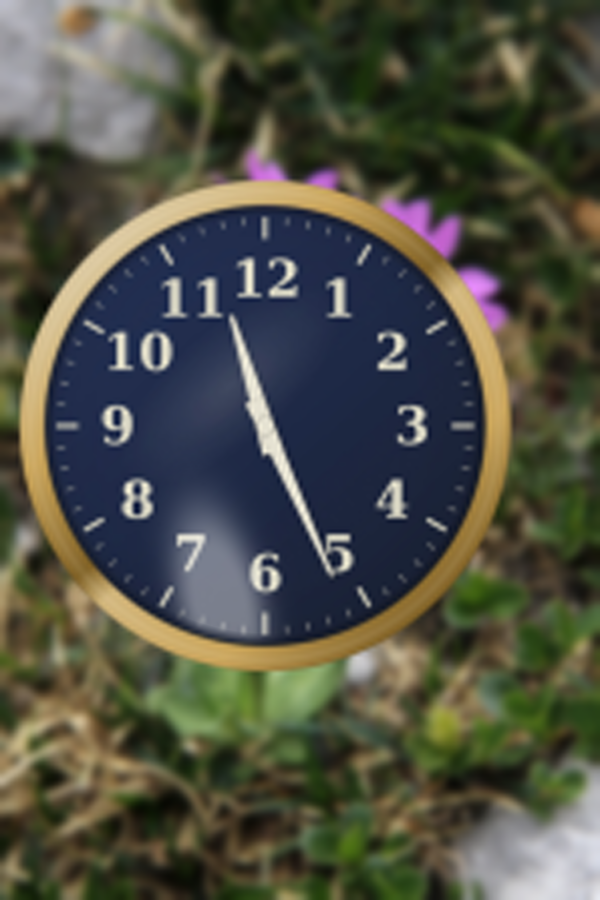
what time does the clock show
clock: 11:26
